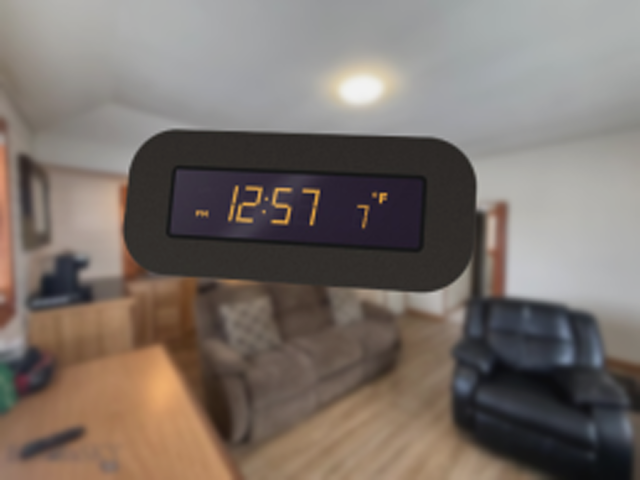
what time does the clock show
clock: 12:57
